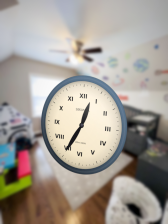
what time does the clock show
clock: 12:35
